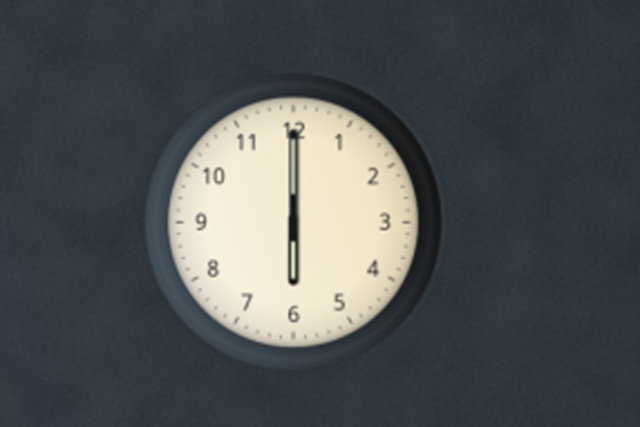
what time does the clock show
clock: 6:00
